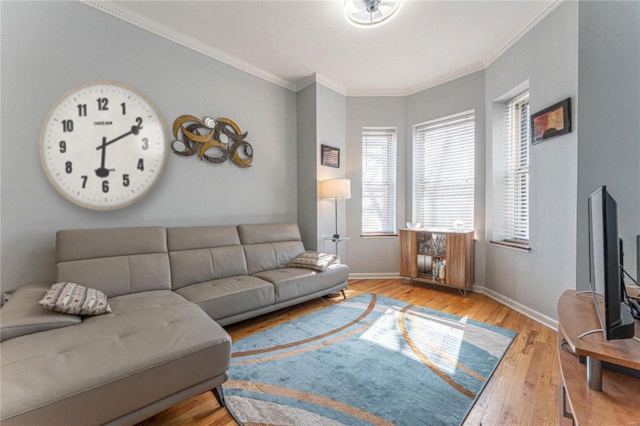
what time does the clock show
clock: 6:11
